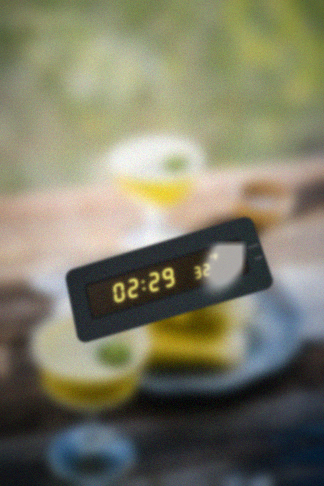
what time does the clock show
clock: 2:29
